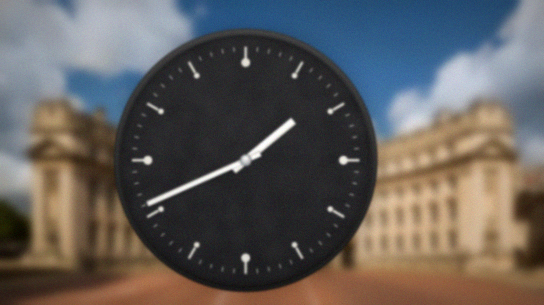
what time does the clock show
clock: 1:41
